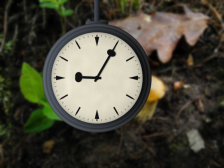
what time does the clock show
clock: 9:05
